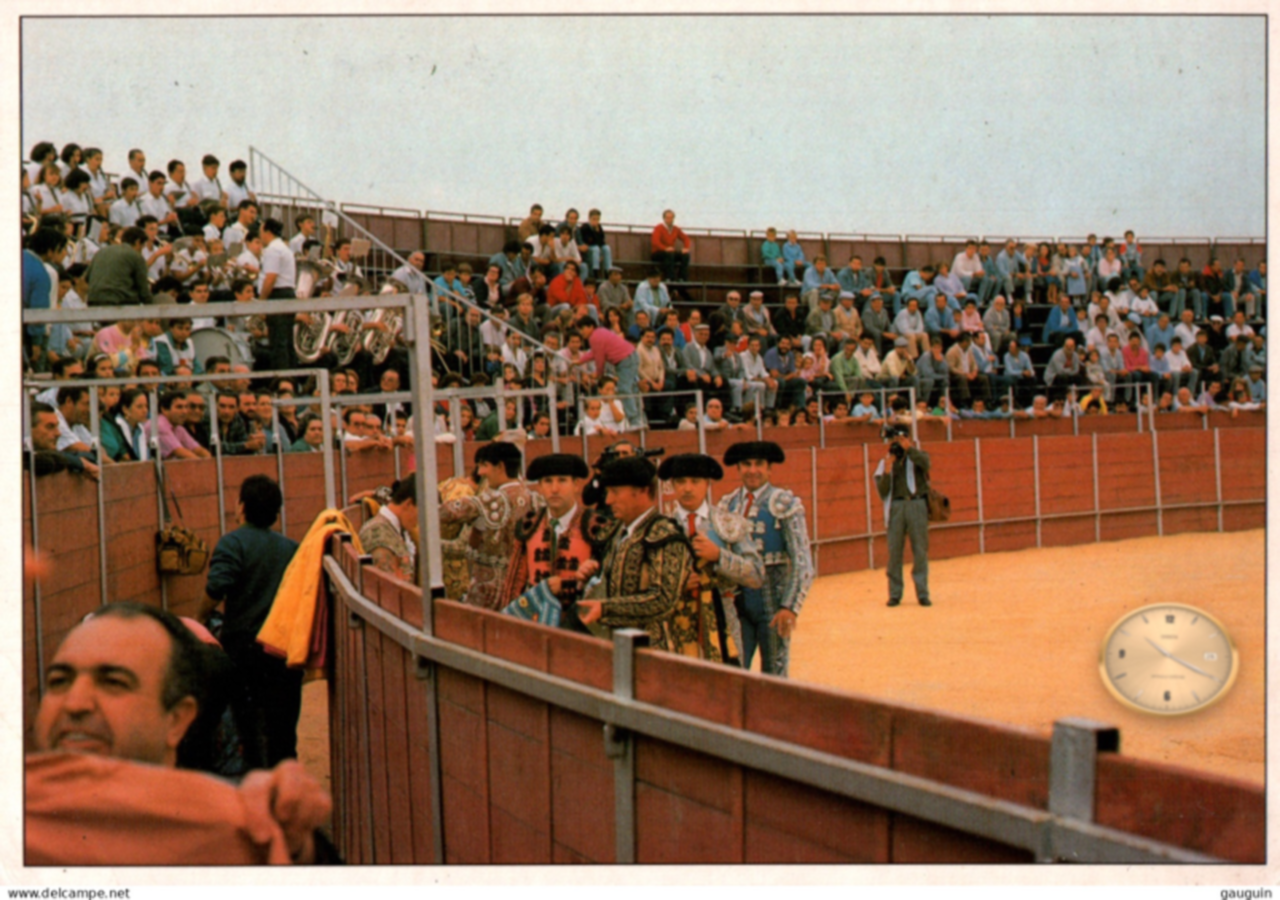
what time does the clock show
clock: 10:20
